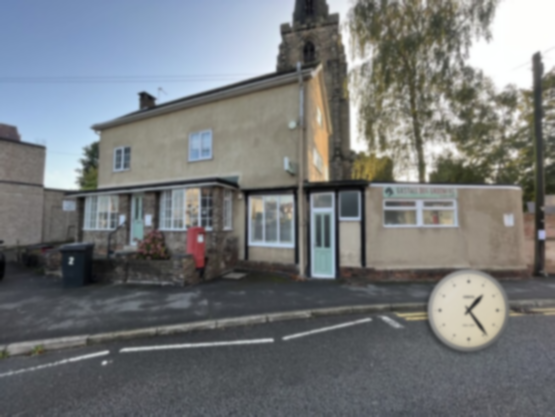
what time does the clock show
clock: 1:24
